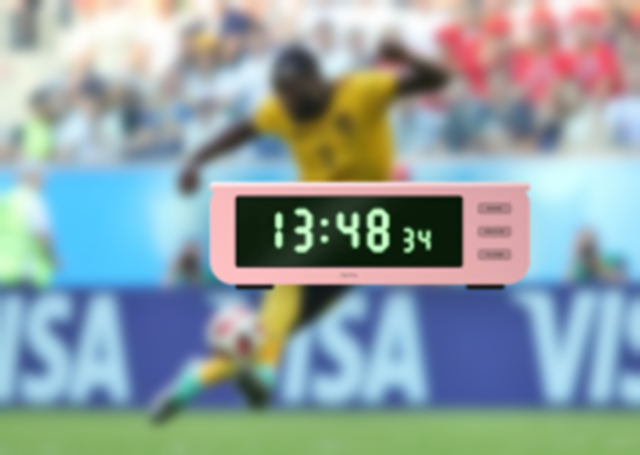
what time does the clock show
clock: 13:48:34
